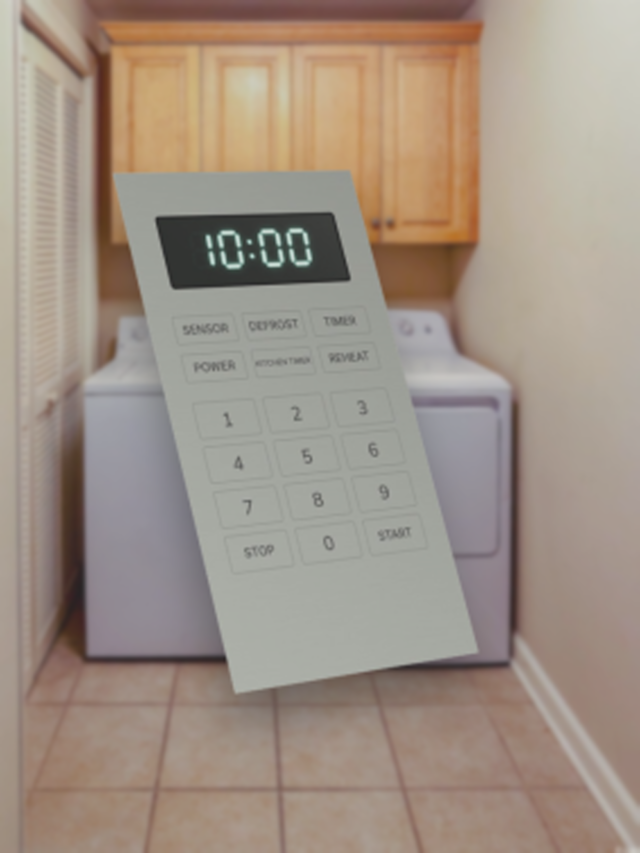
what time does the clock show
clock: 10:00
